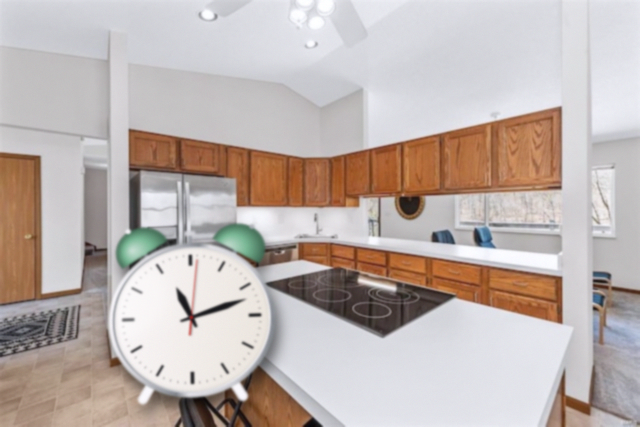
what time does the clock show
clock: 11:12:01
